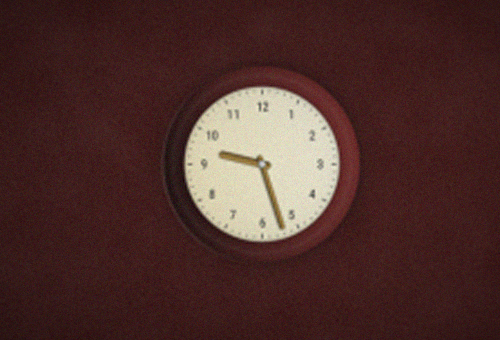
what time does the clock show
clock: 9:27
